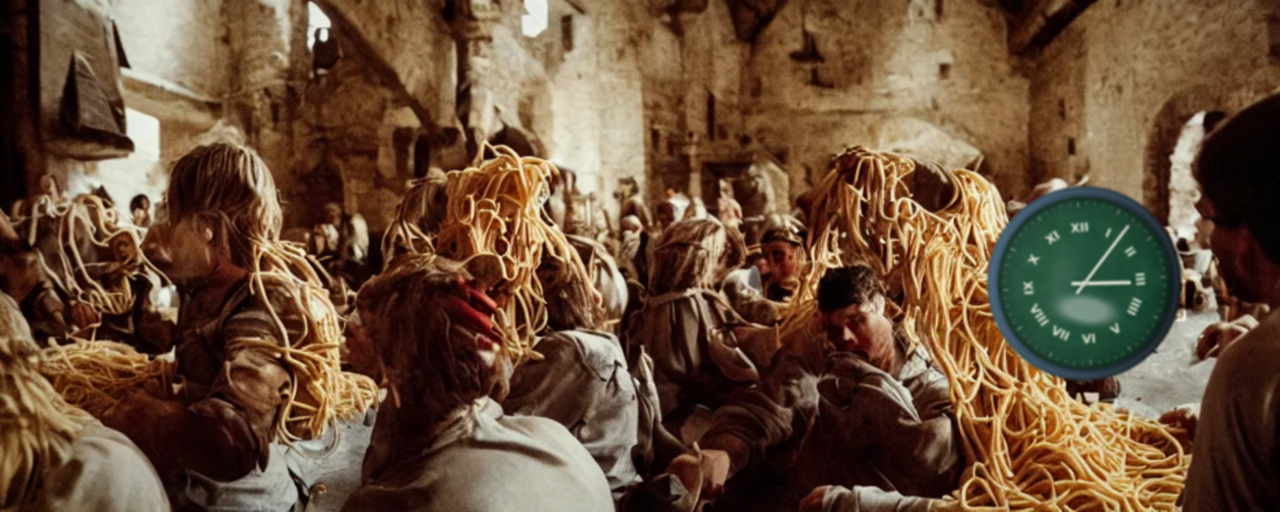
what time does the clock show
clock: 3:07
